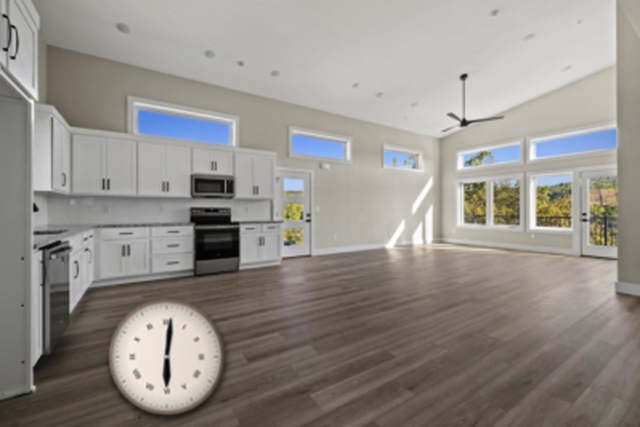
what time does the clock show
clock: 6:01
